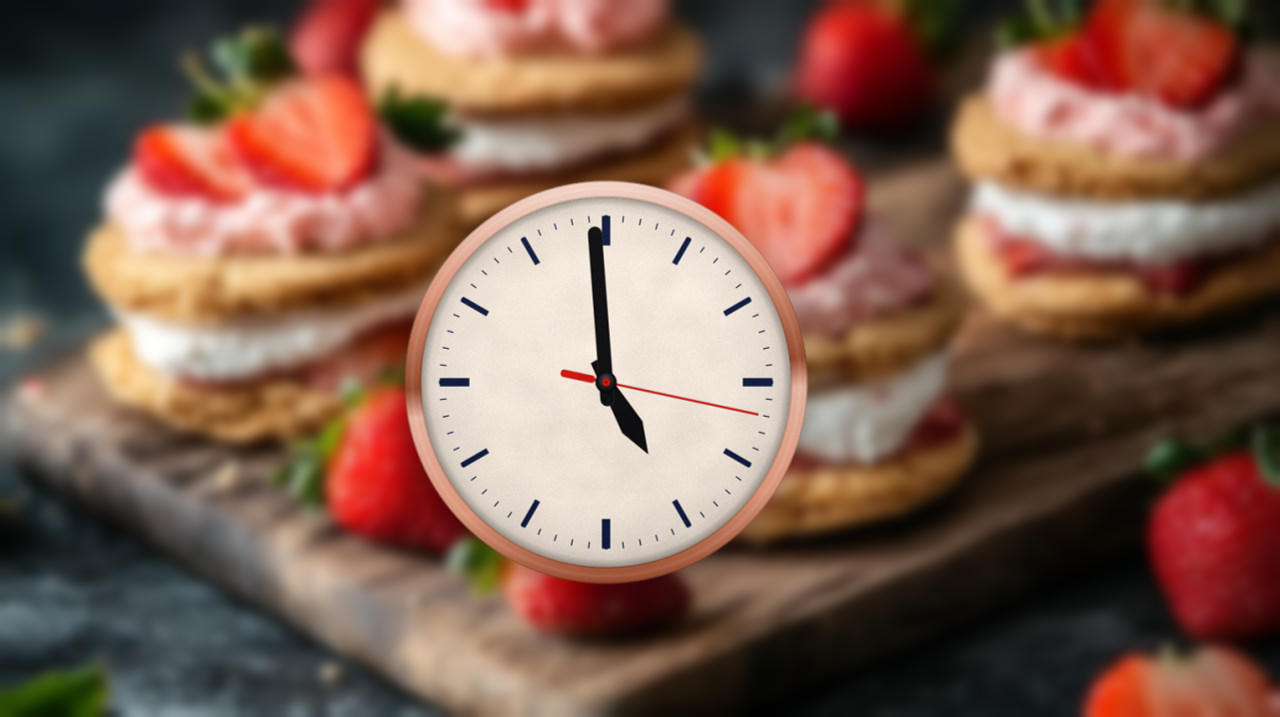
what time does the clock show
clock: 4:59:17
